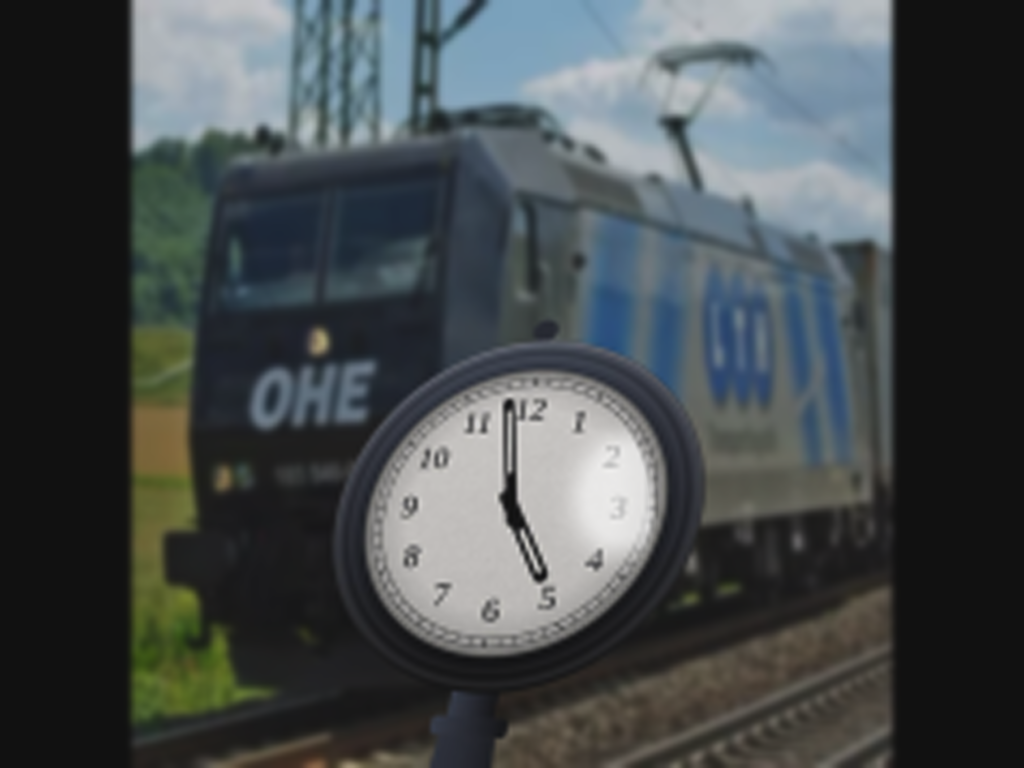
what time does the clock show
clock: 4:58
